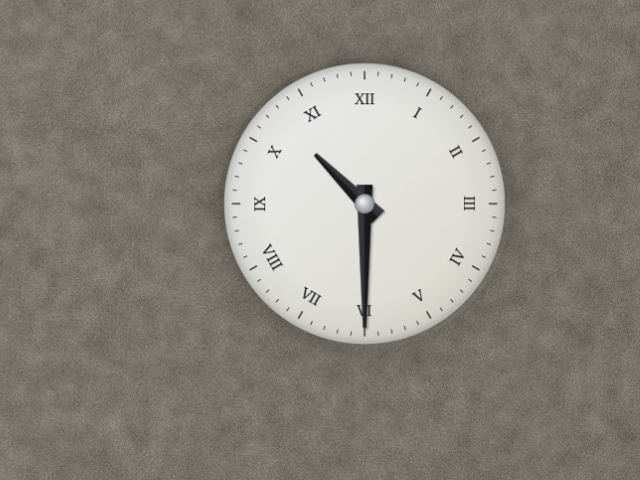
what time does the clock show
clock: 10:30
